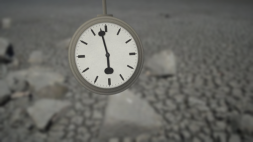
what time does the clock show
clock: 5:58
